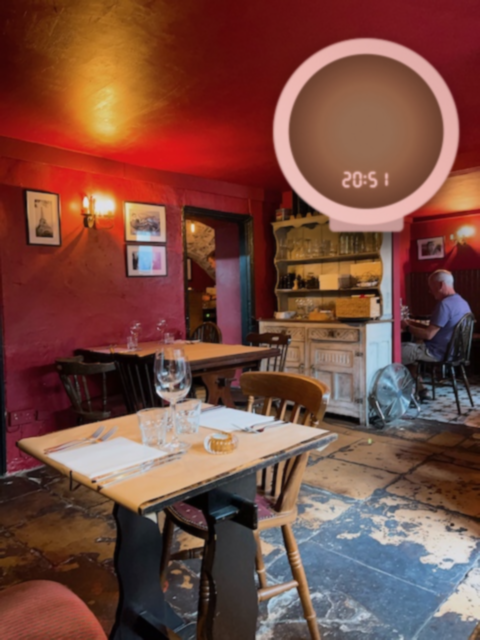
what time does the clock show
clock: 20:51
